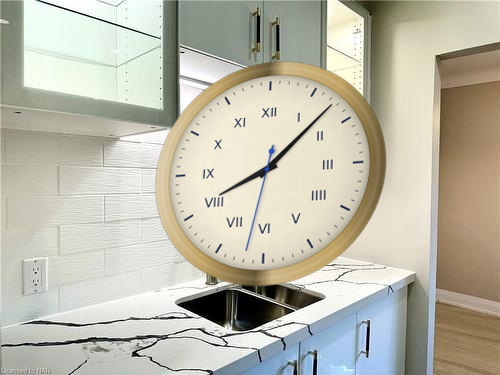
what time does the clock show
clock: 8:07:32
